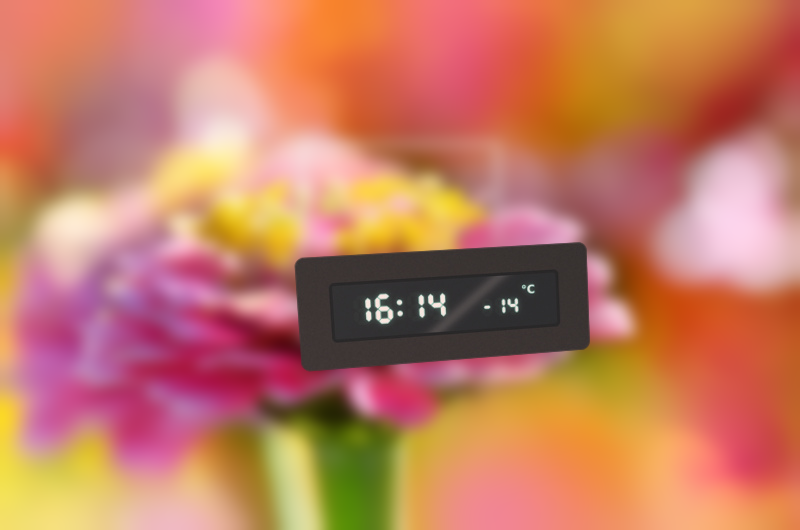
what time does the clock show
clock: 16:14
